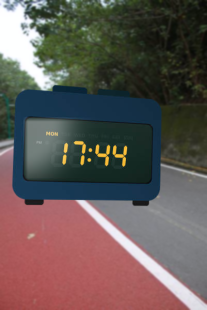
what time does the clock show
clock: 17:44
